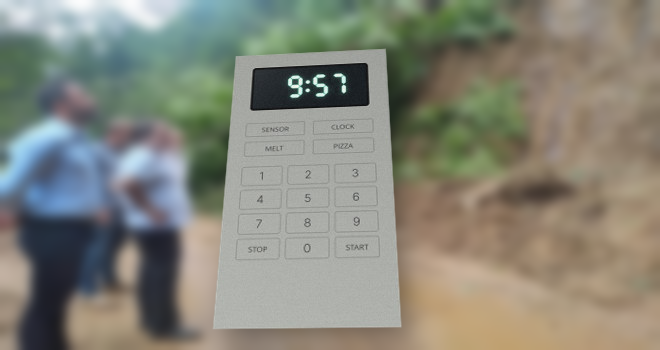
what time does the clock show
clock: 9:57
